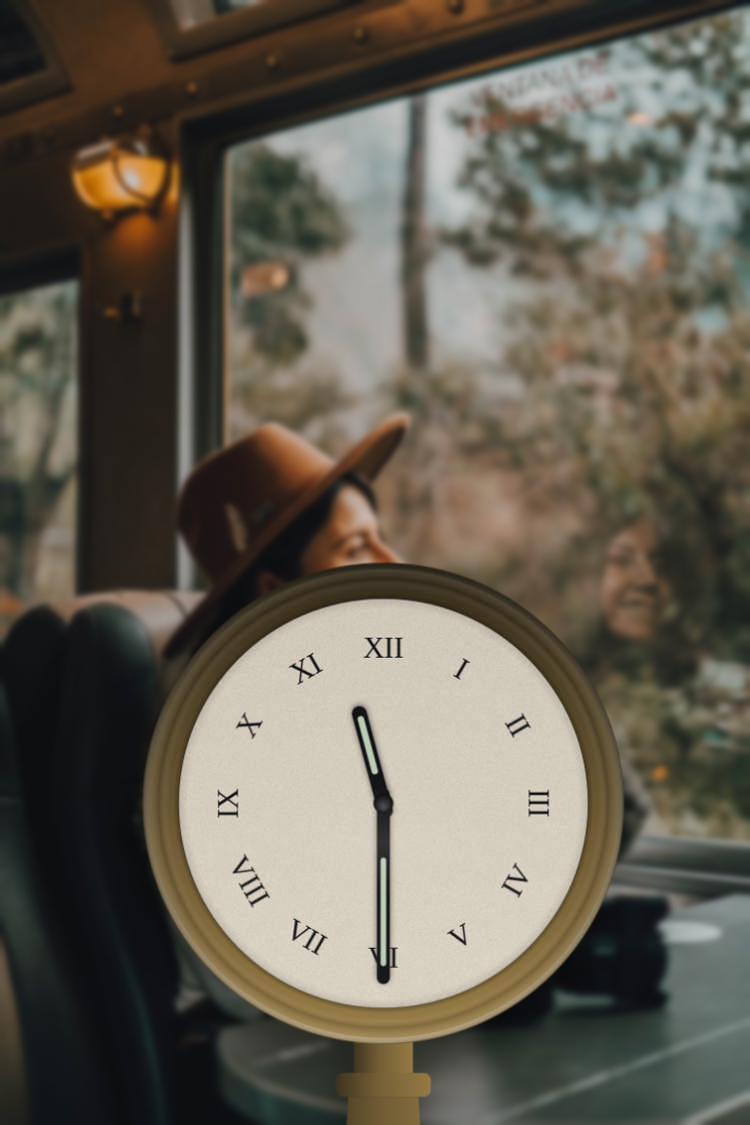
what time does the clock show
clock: 11:30
